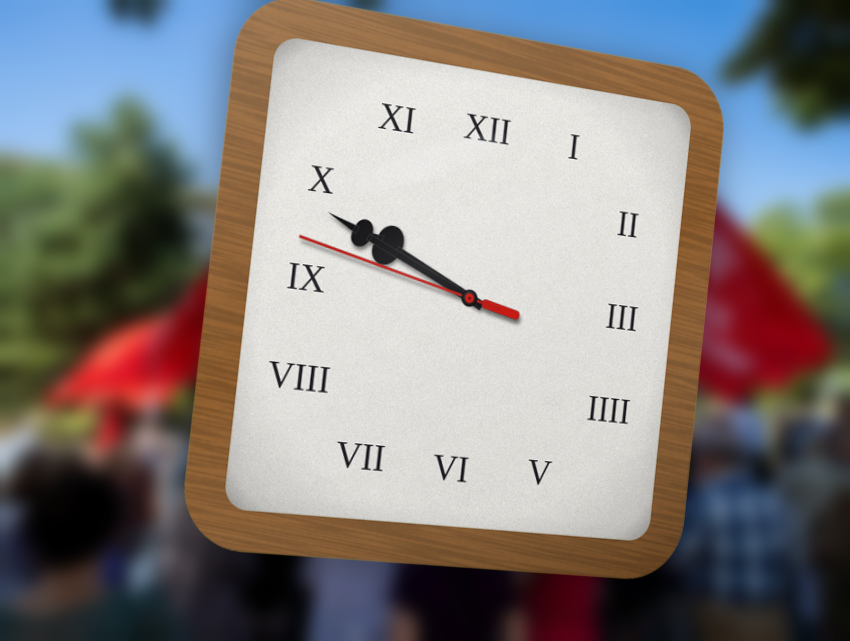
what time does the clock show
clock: 9:48:47
